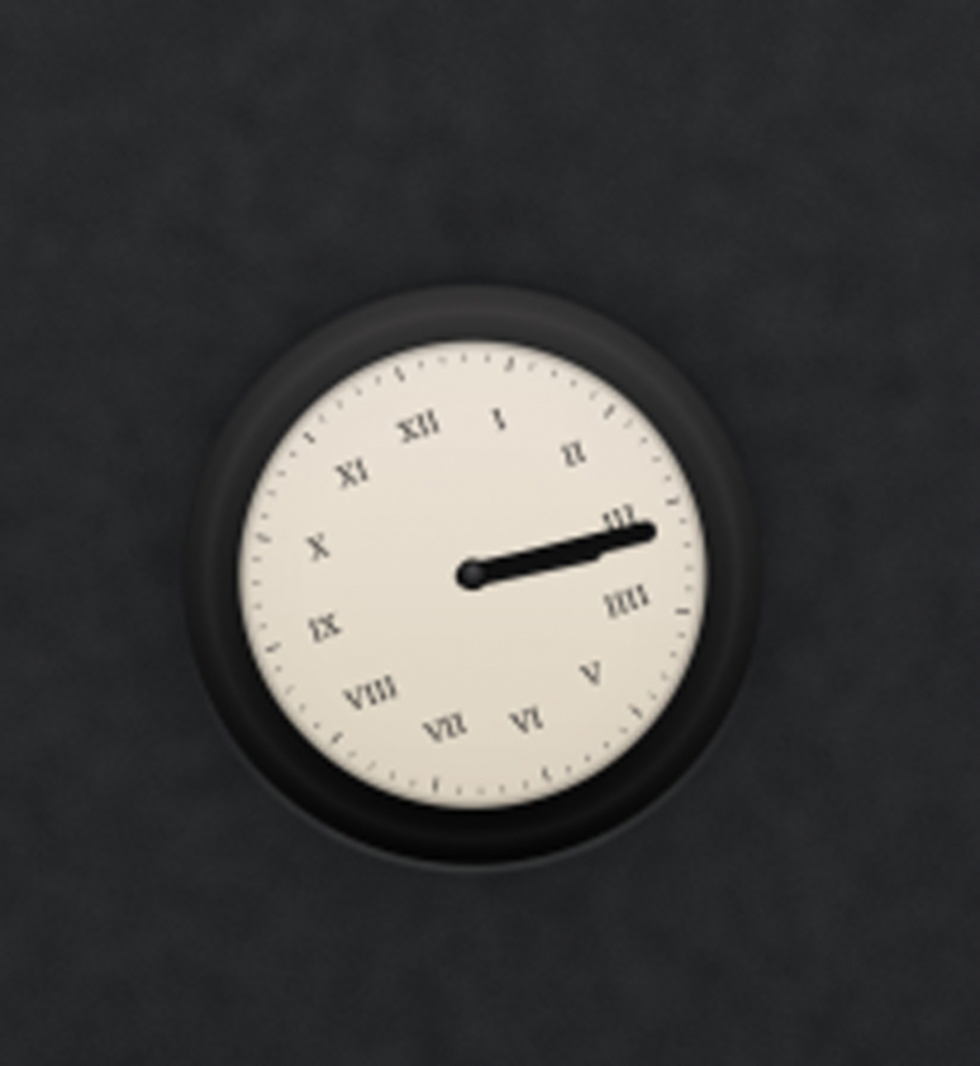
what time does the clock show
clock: 3:16
